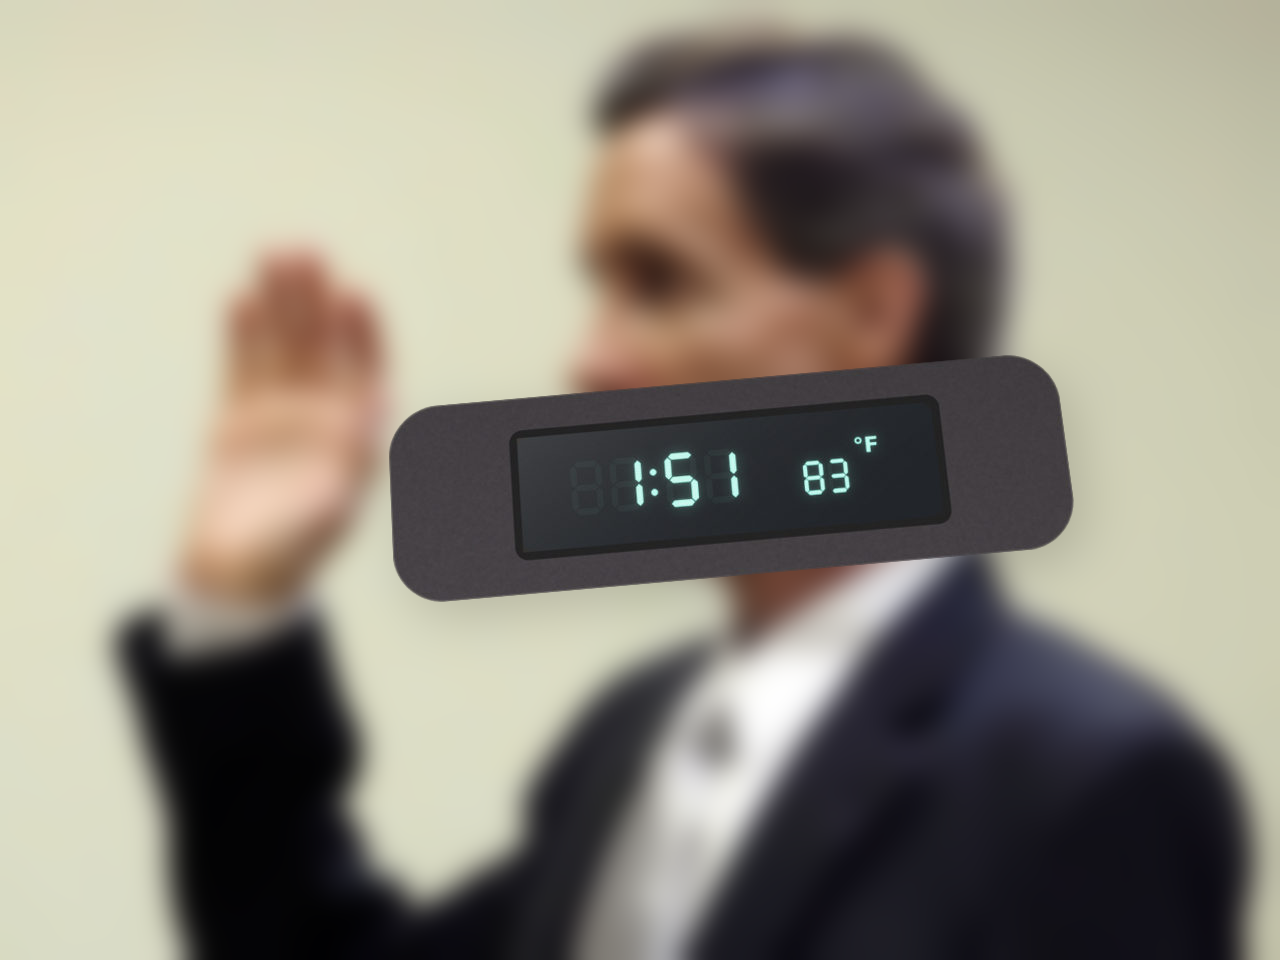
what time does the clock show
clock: 1:51
